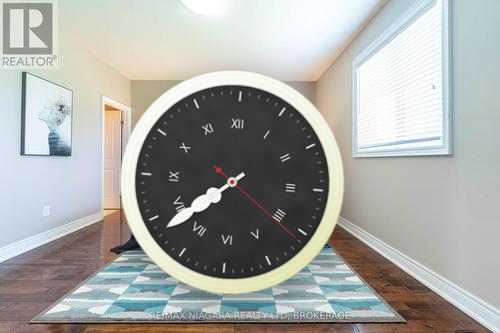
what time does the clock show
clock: 7:38:21
